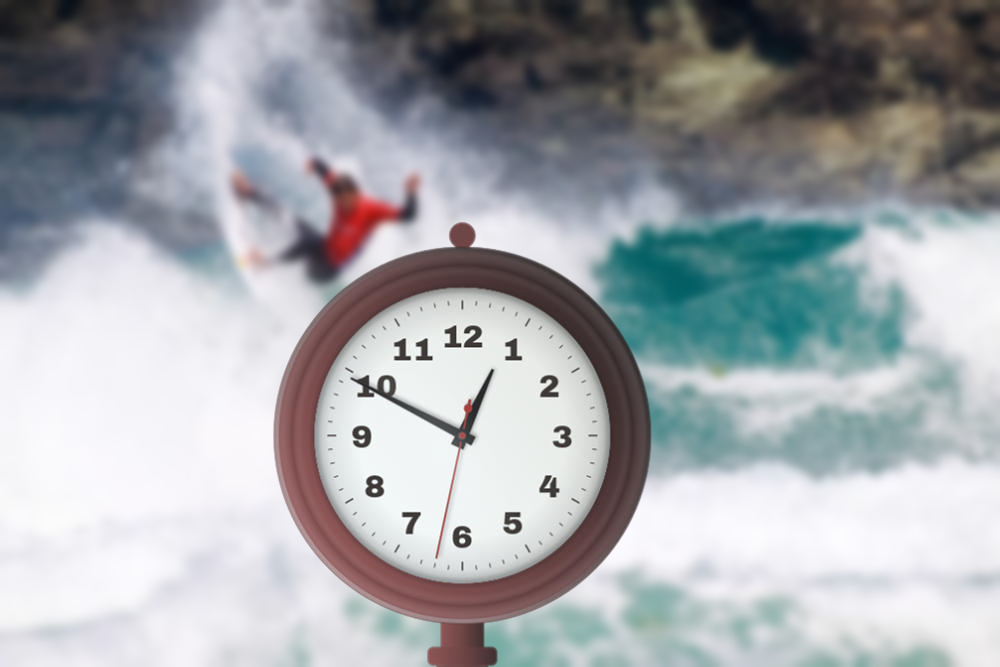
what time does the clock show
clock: 12:49:32
